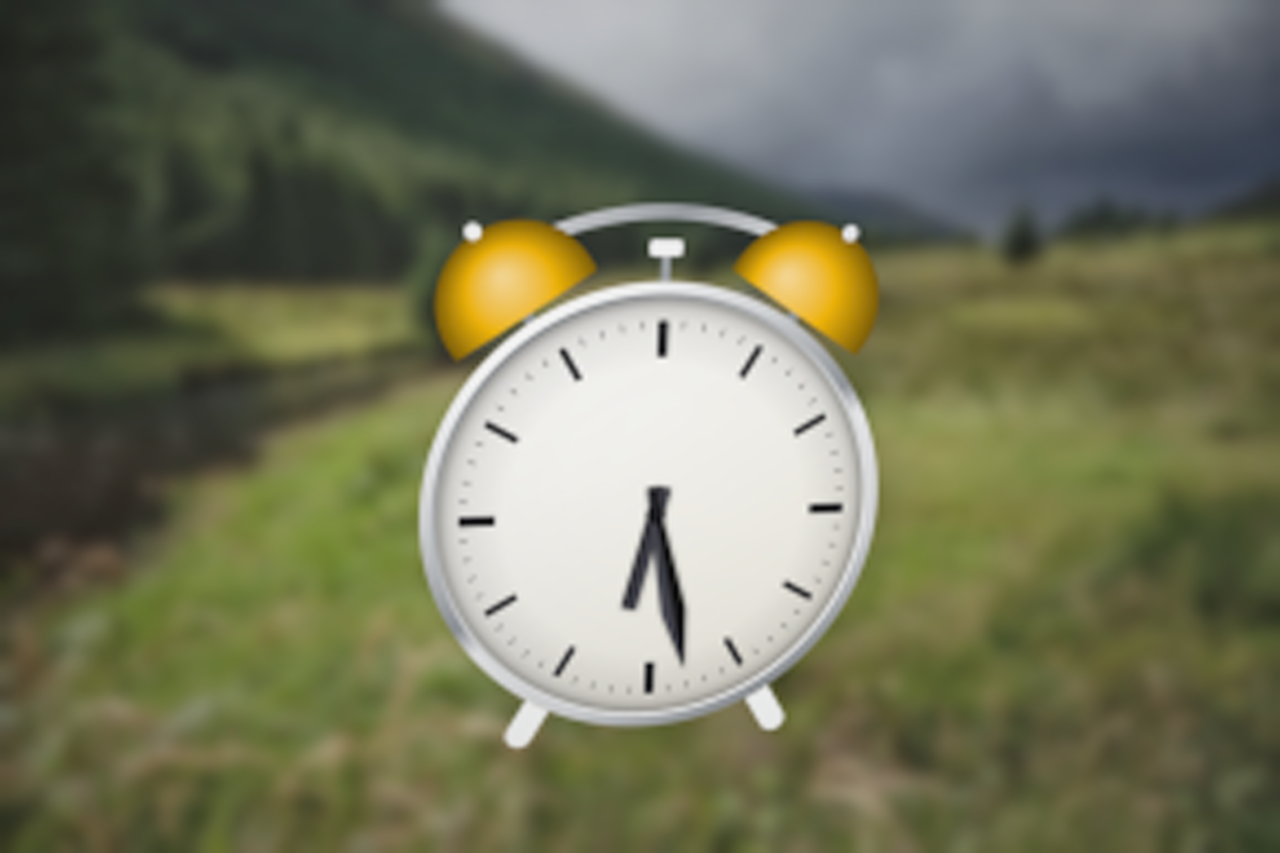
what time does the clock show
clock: 6:28
